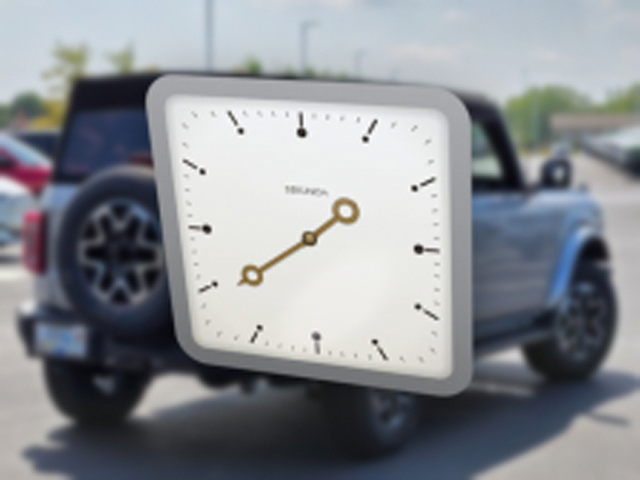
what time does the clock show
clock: 1:39
